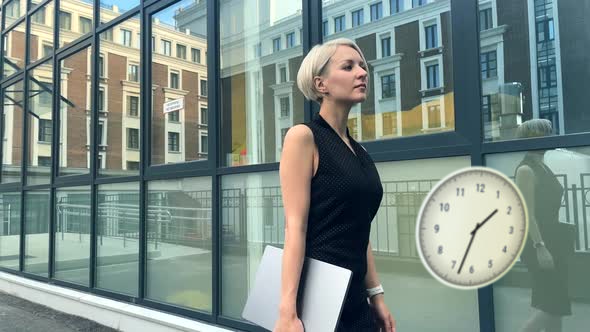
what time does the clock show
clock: 1:33
